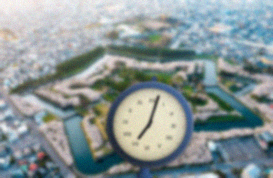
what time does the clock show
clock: 7:02
